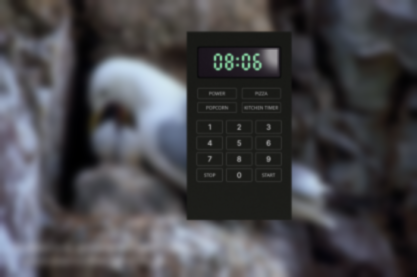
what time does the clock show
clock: 8:06
